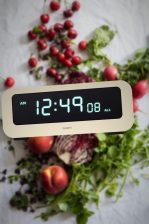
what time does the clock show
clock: 12:49:08
